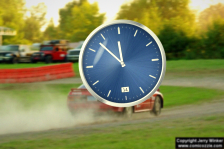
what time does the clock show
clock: 11:53
